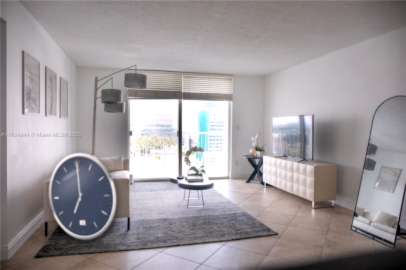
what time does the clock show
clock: 7:00
